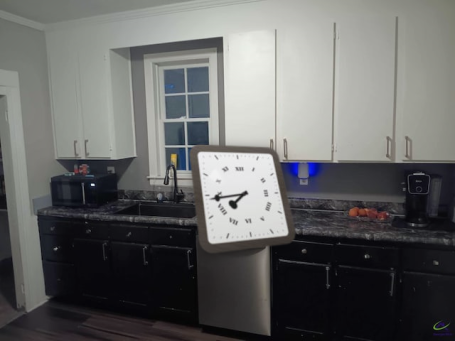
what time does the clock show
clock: 7:44
